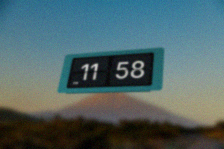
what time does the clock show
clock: 11:58
